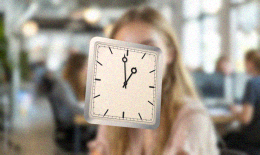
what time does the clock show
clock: 12:59
